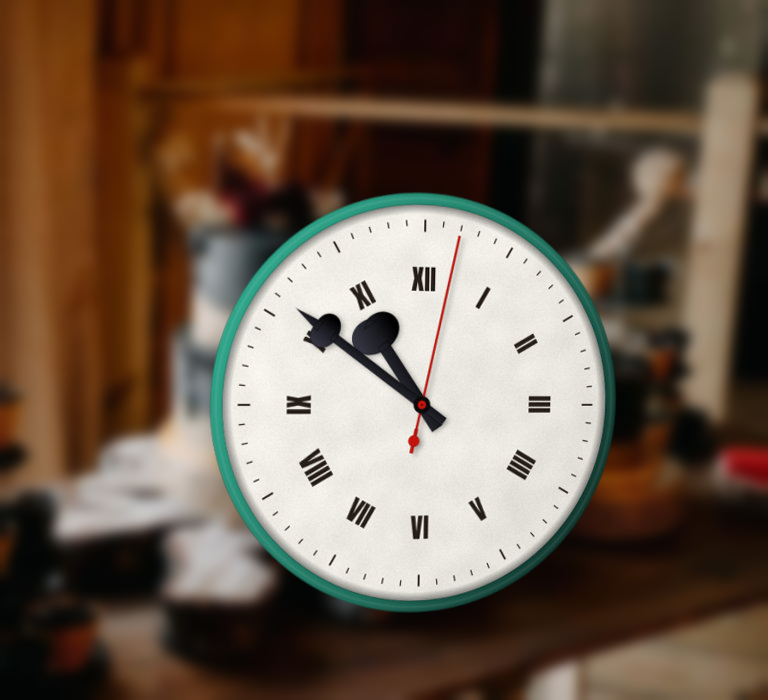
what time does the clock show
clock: 10:51:02
